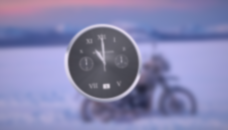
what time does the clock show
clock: 11:00
